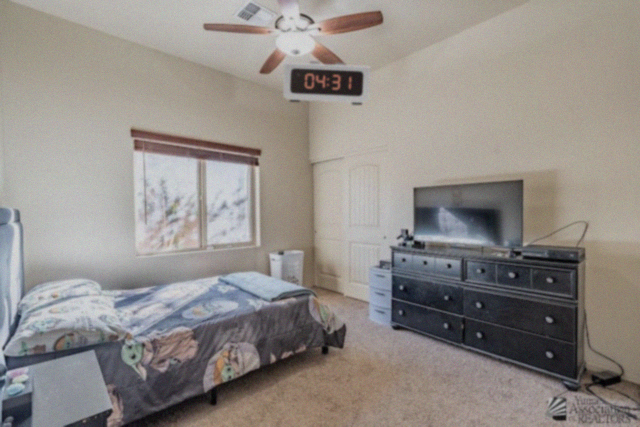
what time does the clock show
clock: 4:31
